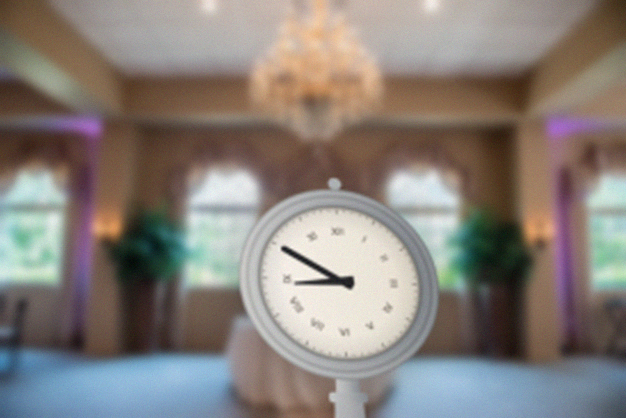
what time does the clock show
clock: 8:50
